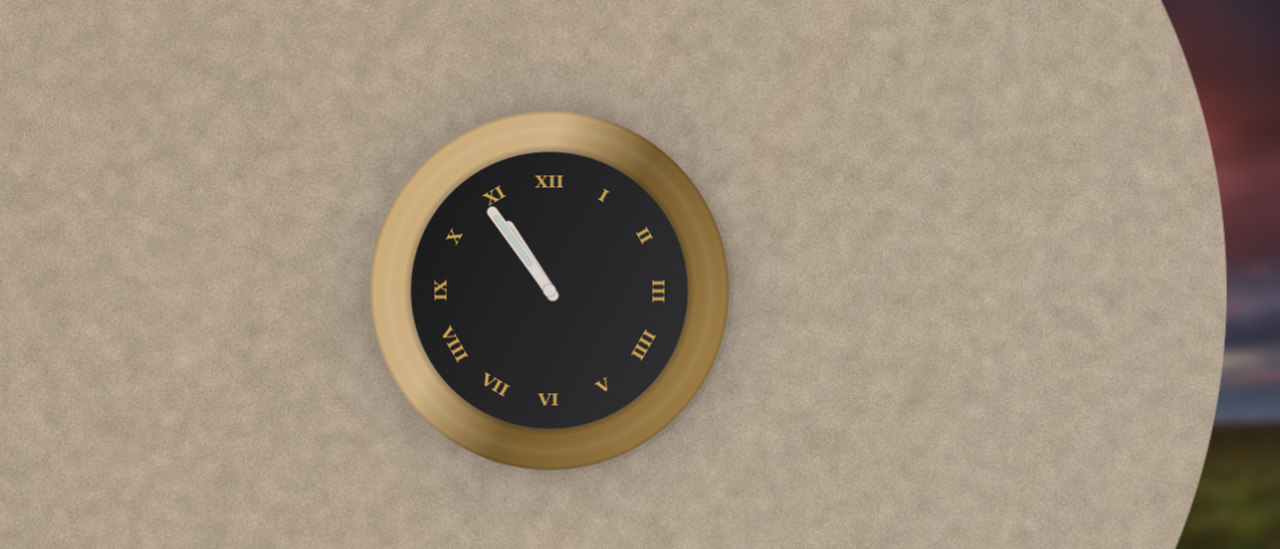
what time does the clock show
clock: 10:54
